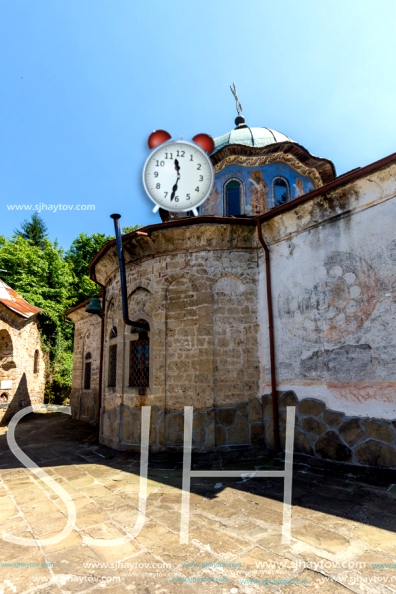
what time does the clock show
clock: 11:32
